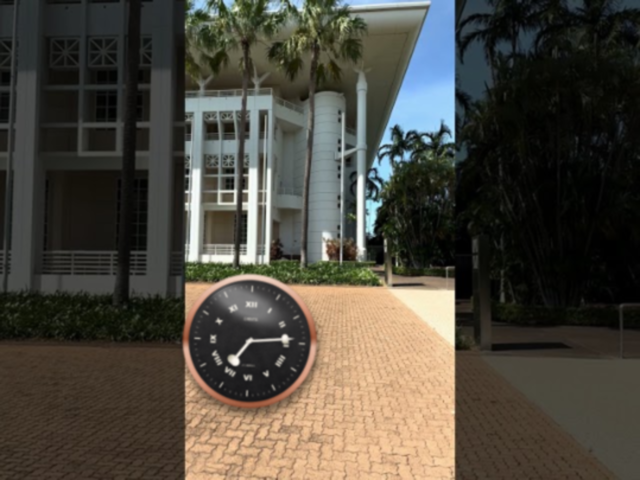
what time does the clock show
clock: 7:14
